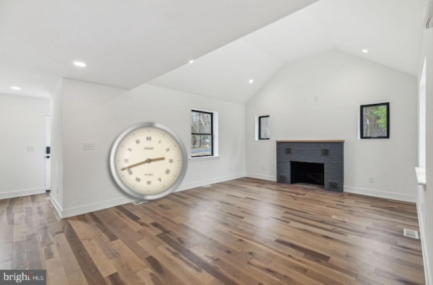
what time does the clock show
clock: 2:42
